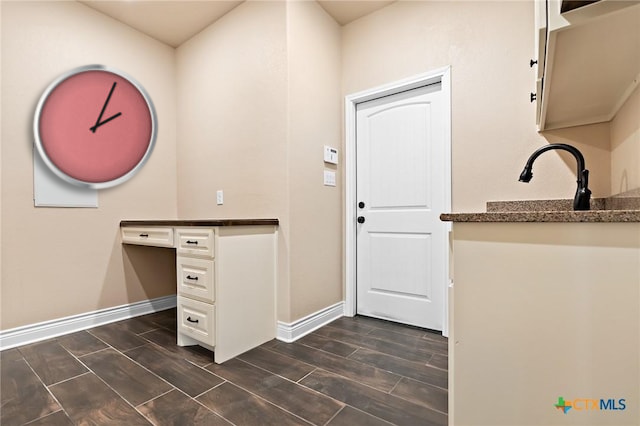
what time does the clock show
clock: 2:04
